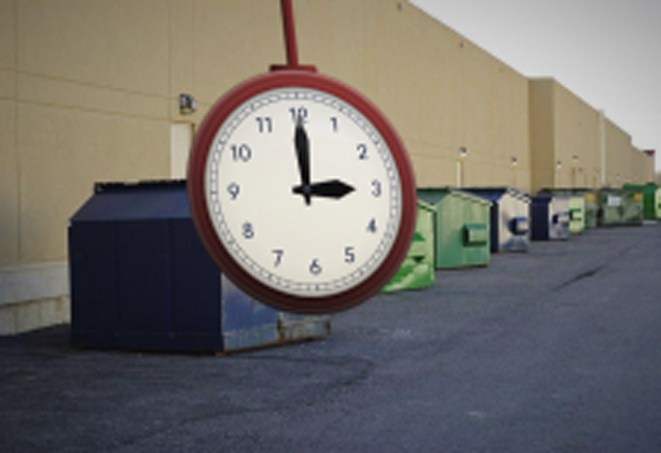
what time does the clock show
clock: 3:00
